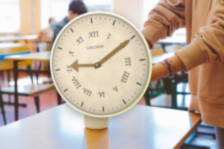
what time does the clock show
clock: 9:10
